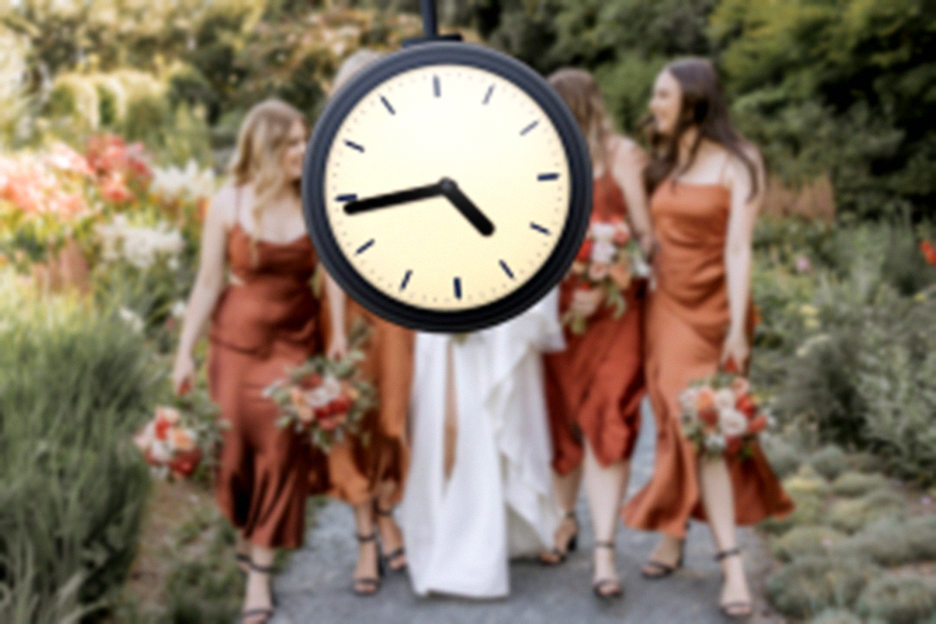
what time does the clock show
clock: 4:44
